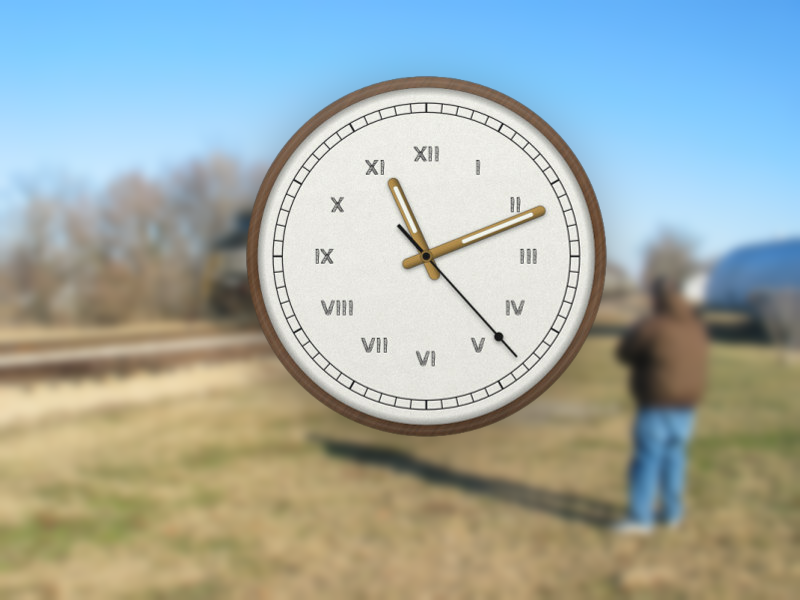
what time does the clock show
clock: 11:11:23
